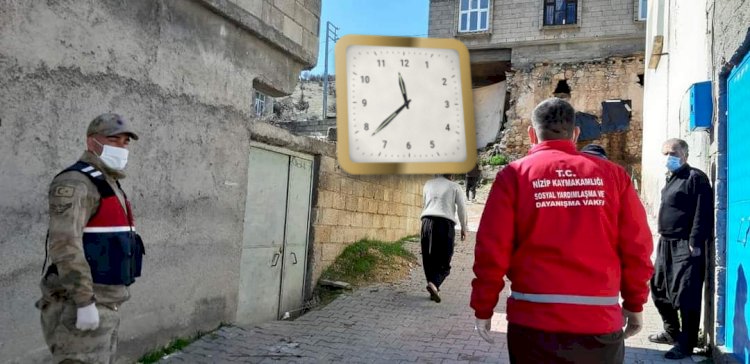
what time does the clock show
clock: 11:38
